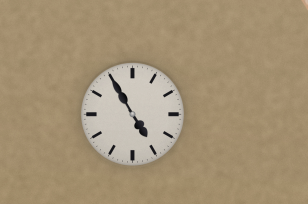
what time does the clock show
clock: 4:55
